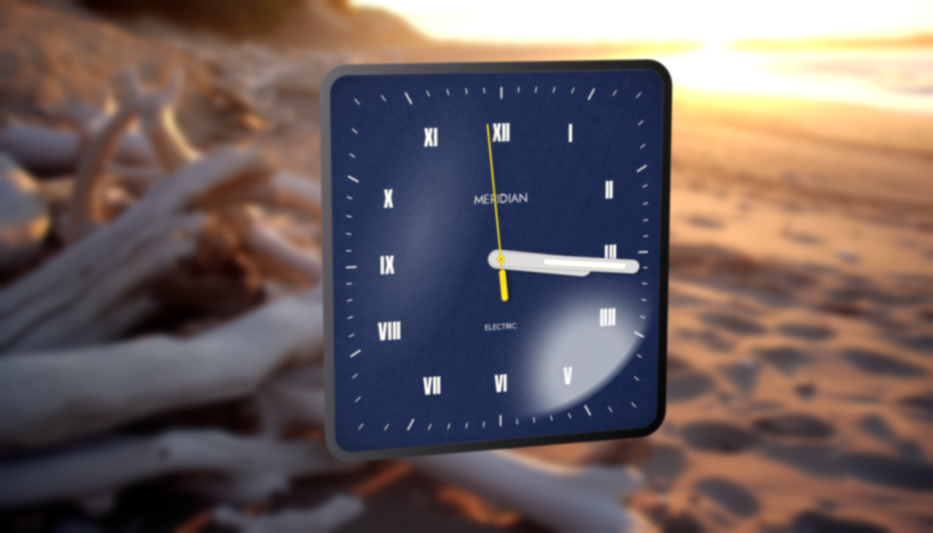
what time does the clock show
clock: 3:15:59
